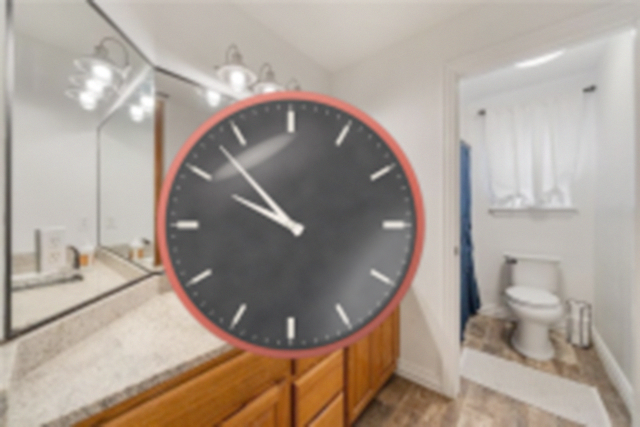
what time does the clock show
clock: 9:53
